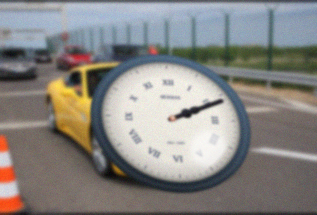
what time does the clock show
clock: 2:11
